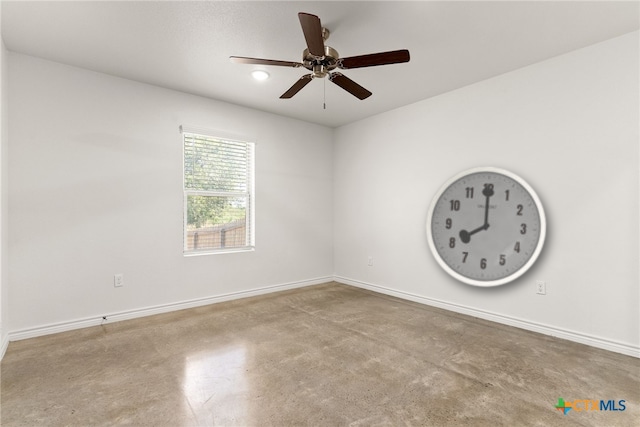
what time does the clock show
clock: 8:00
